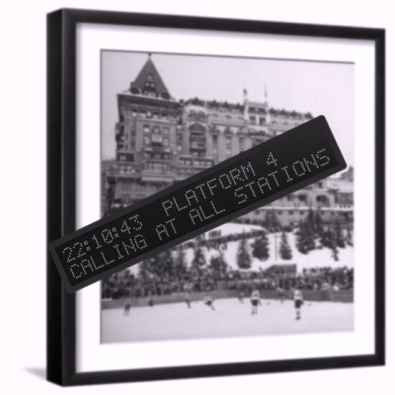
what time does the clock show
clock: 22:10:43
